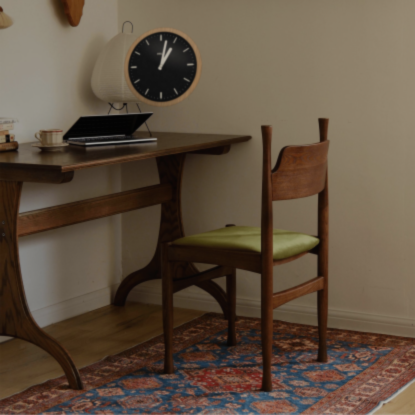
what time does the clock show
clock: 1:02
